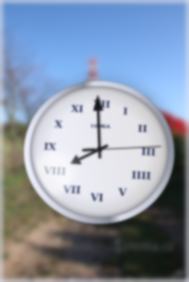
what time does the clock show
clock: 7:59:14
